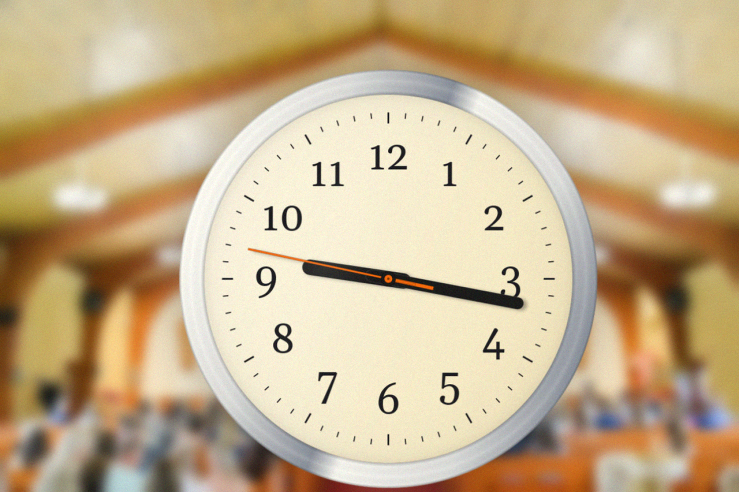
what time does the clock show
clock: 9:16:47
